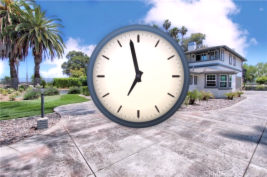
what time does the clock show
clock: 6:58
